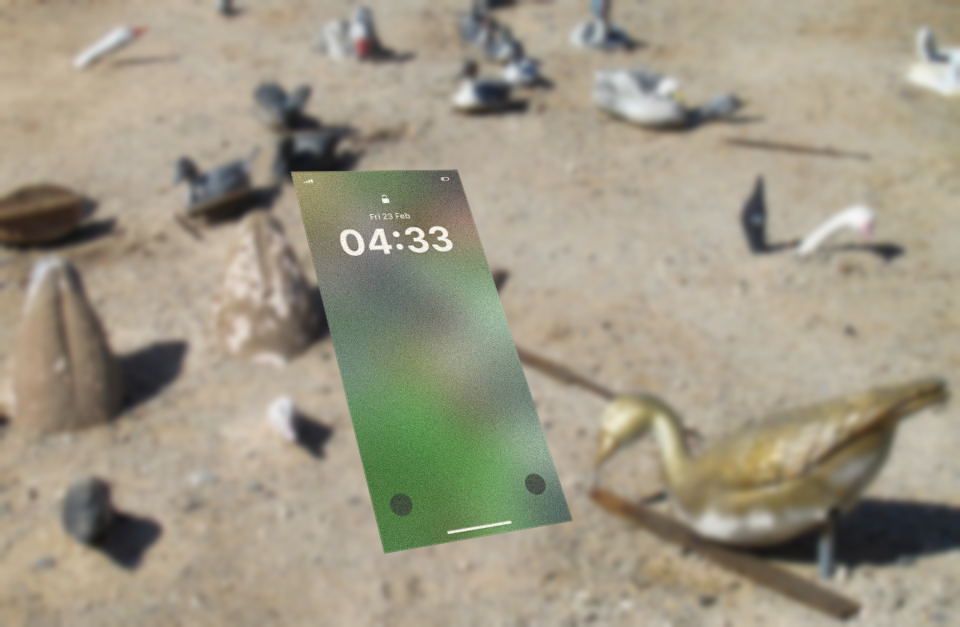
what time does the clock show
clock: 4:33
